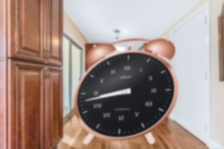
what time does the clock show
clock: 8:43
